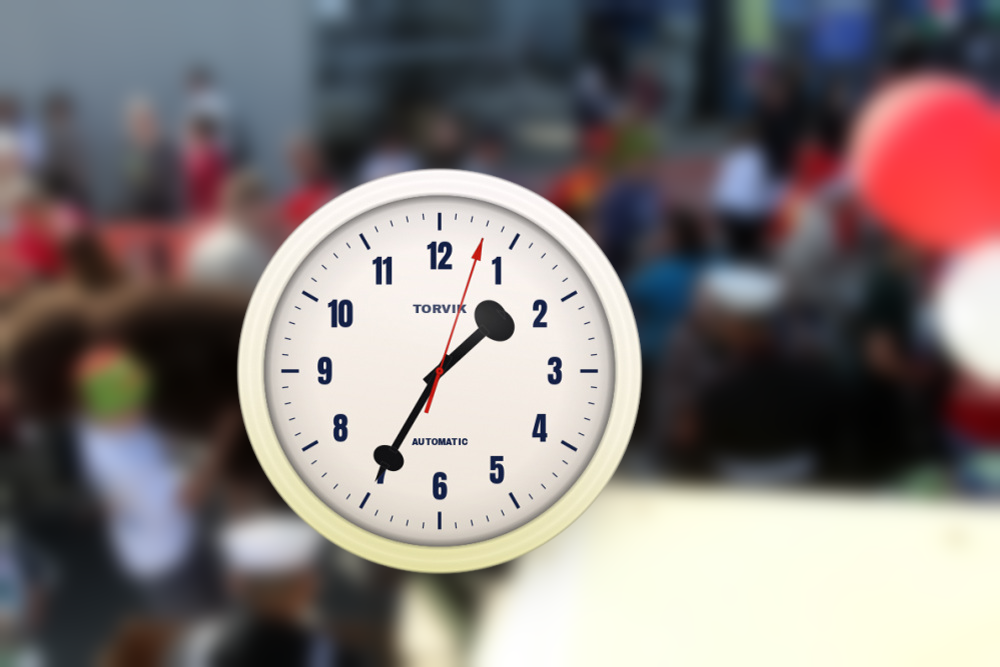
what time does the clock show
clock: 1:35:03
